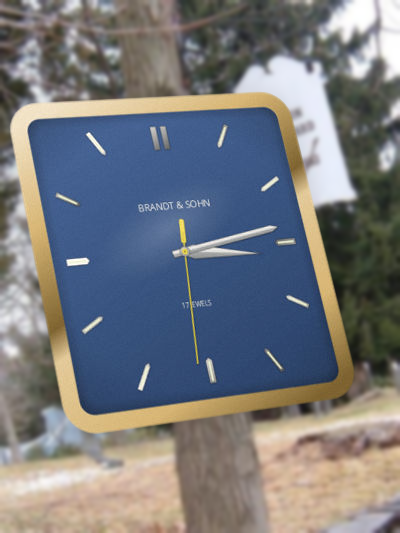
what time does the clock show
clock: 3:13:31
